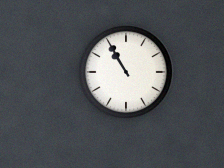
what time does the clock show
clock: 10:55
